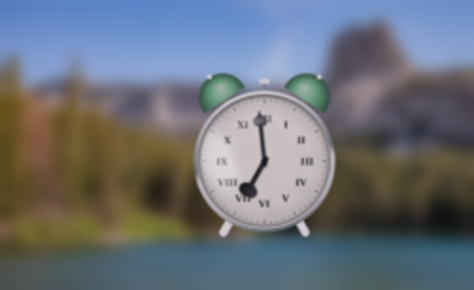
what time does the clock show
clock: 6:59
